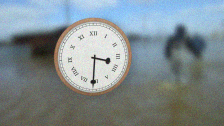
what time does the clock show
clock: 3:31
